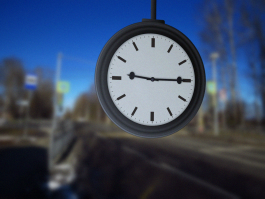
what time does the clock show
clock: 9:15
